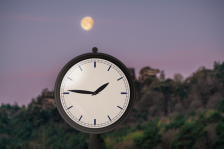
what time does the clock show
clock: 1:46
